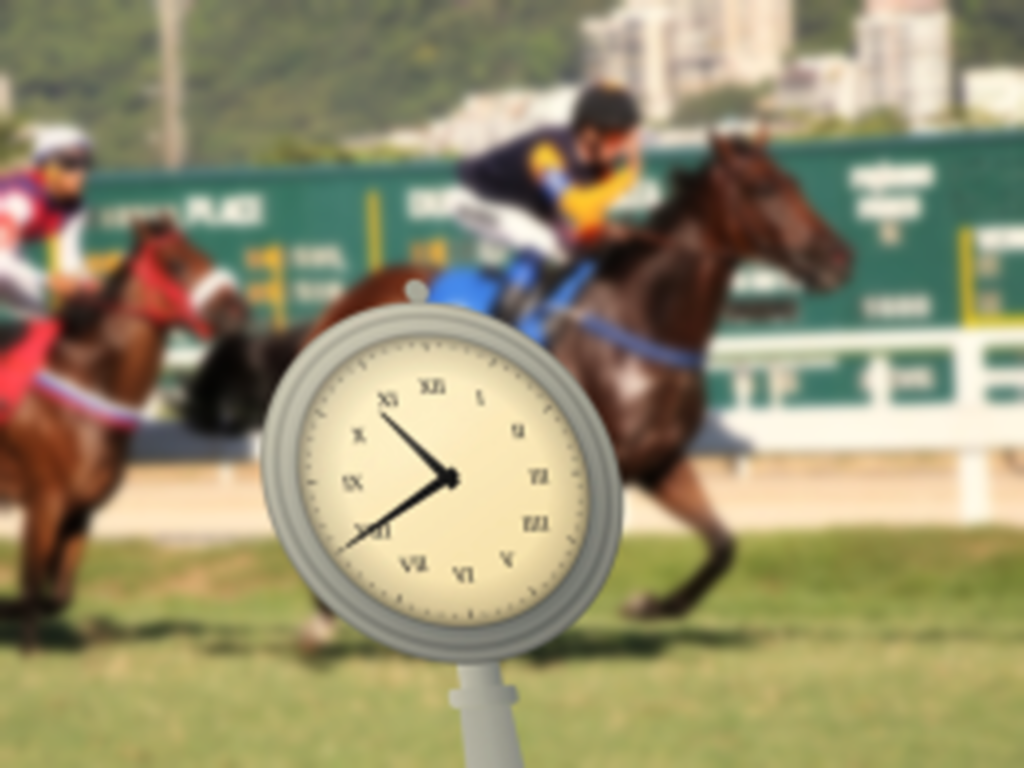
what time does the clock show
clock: 10:40
